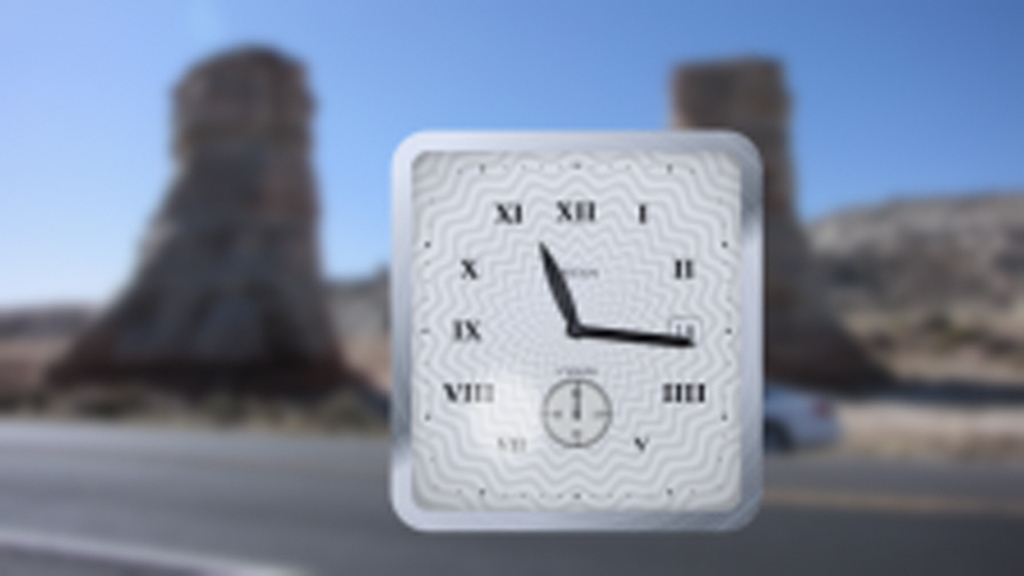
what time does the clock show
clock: 11:16
